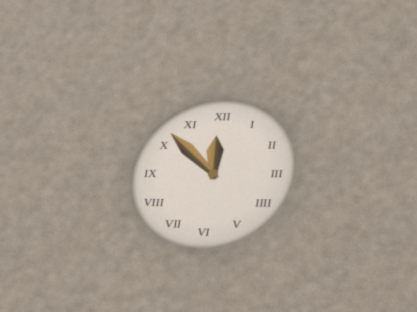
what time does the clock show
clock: 11:52
